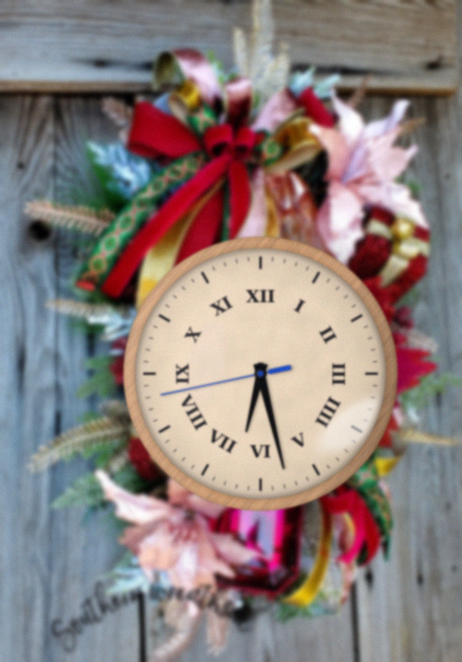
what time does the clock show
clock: 6:27:43
